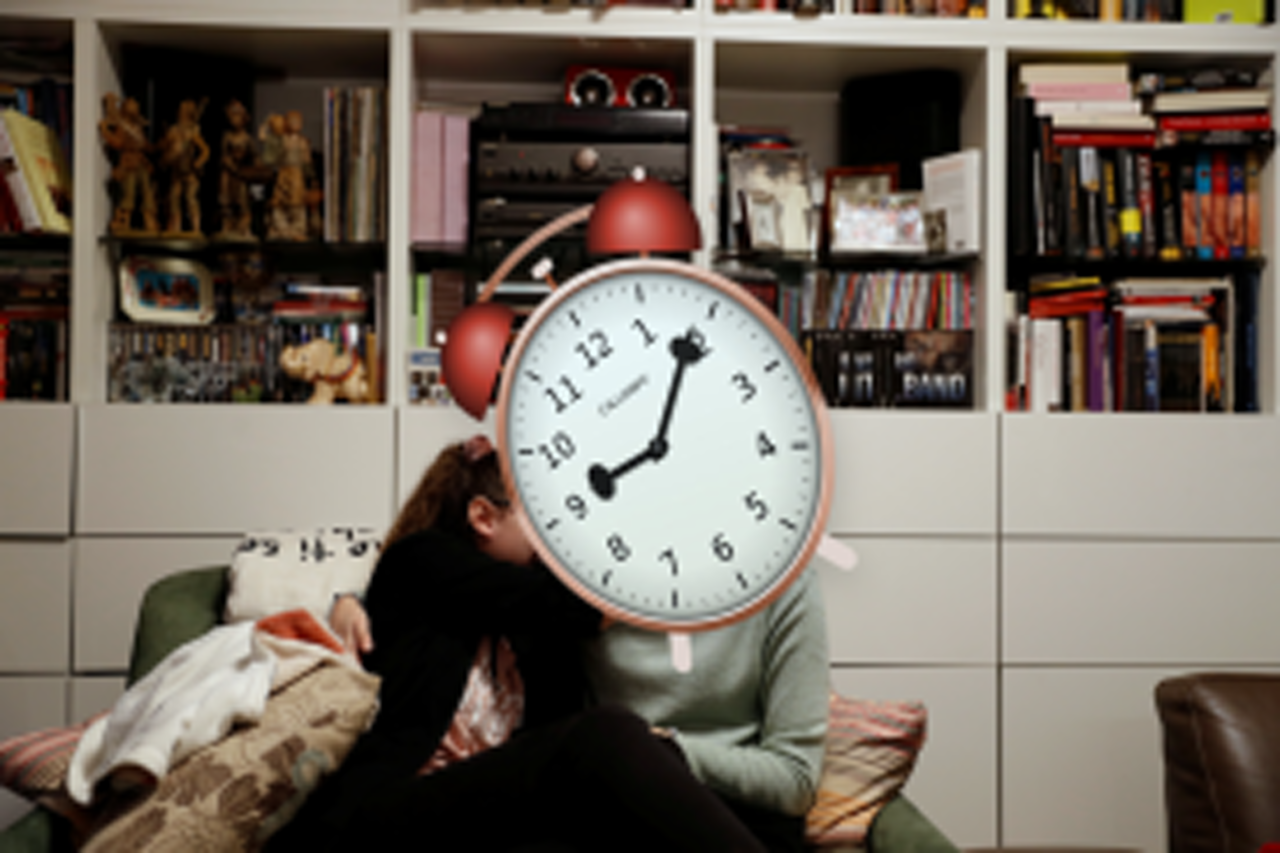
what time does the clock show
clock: 9:09
